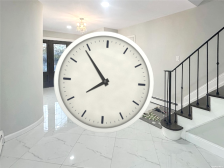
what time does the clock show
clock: 7:54
